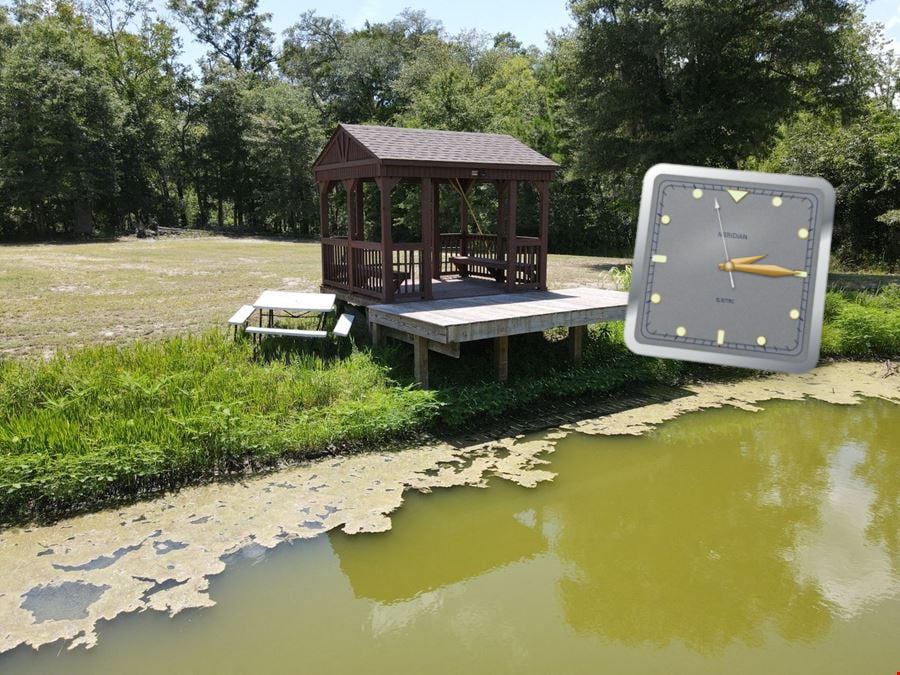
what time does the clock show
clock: 2:14:57
